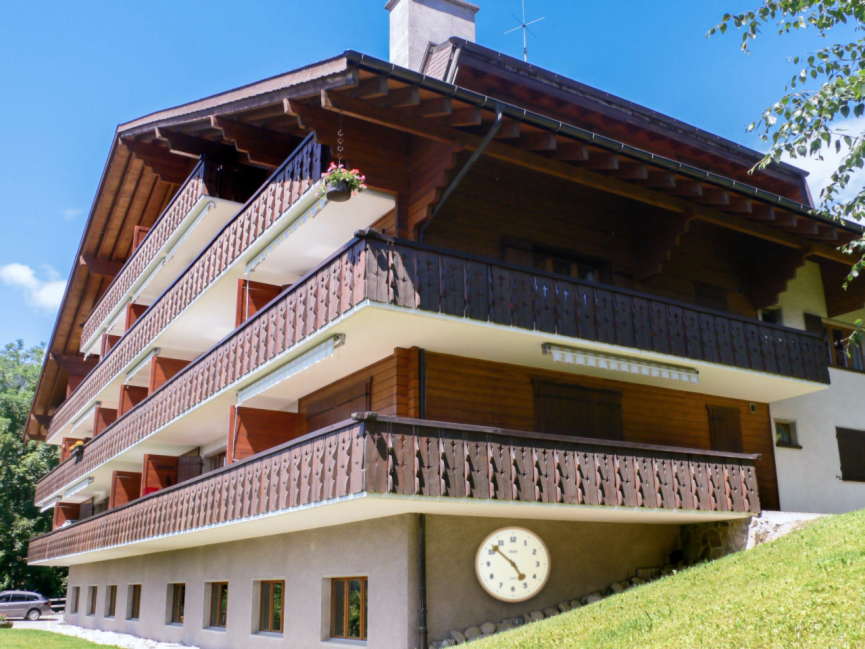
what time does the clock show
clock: 4:52
